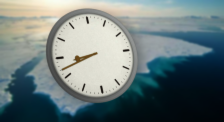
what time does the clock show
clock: 8:42
